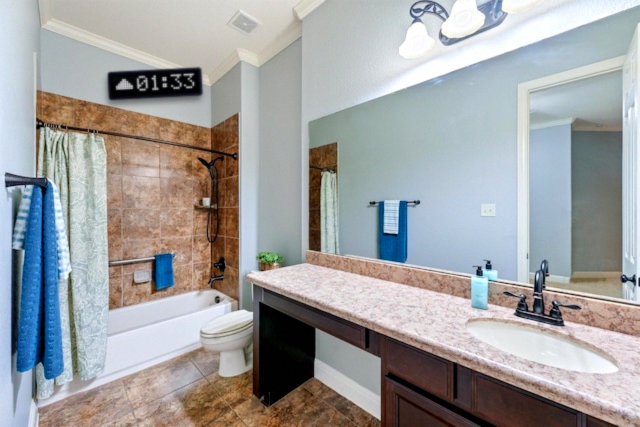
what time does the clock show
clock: 1:33
